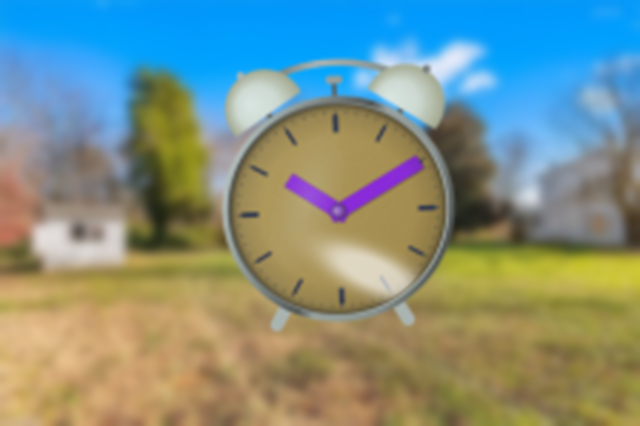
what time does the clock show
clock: 10:10
